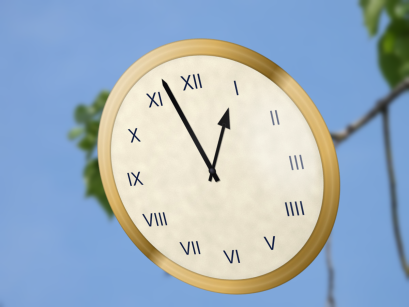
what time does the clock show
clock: 12:57
